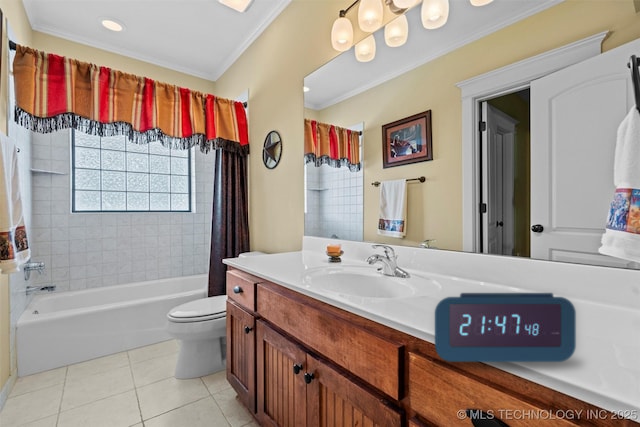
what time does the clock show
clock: 21:47:48
